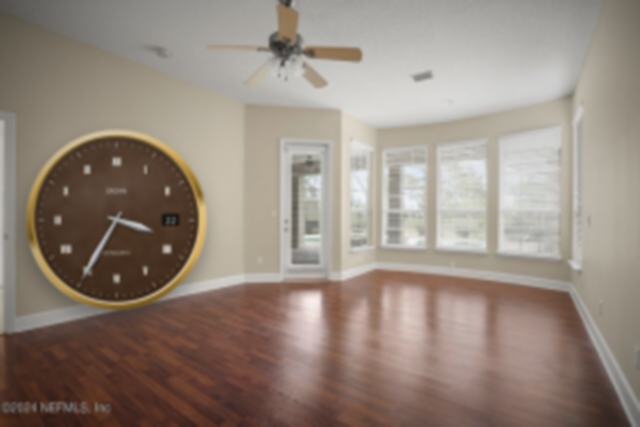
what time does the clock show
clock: 3:35
